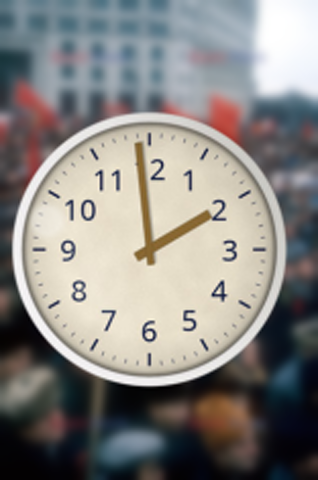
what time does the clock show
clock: 1:59
